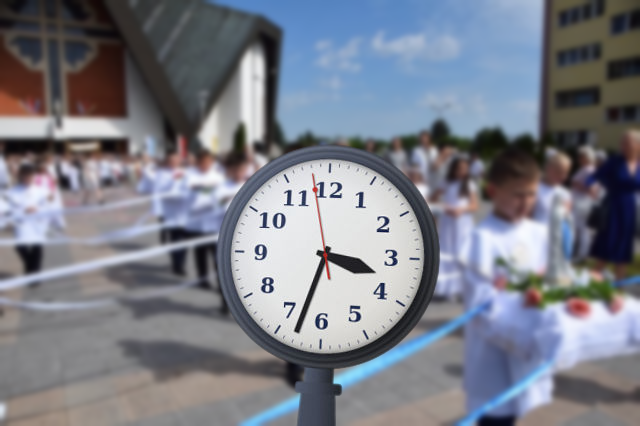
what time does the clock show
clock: 3:32:58
